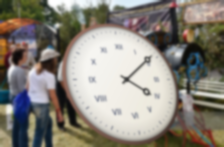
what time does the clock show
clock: 4:09
